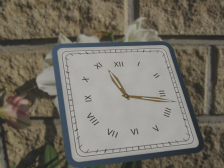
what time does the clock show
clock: 11:17
